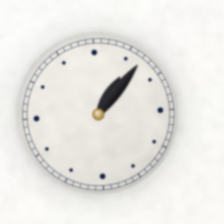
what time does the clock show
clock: 1:07
